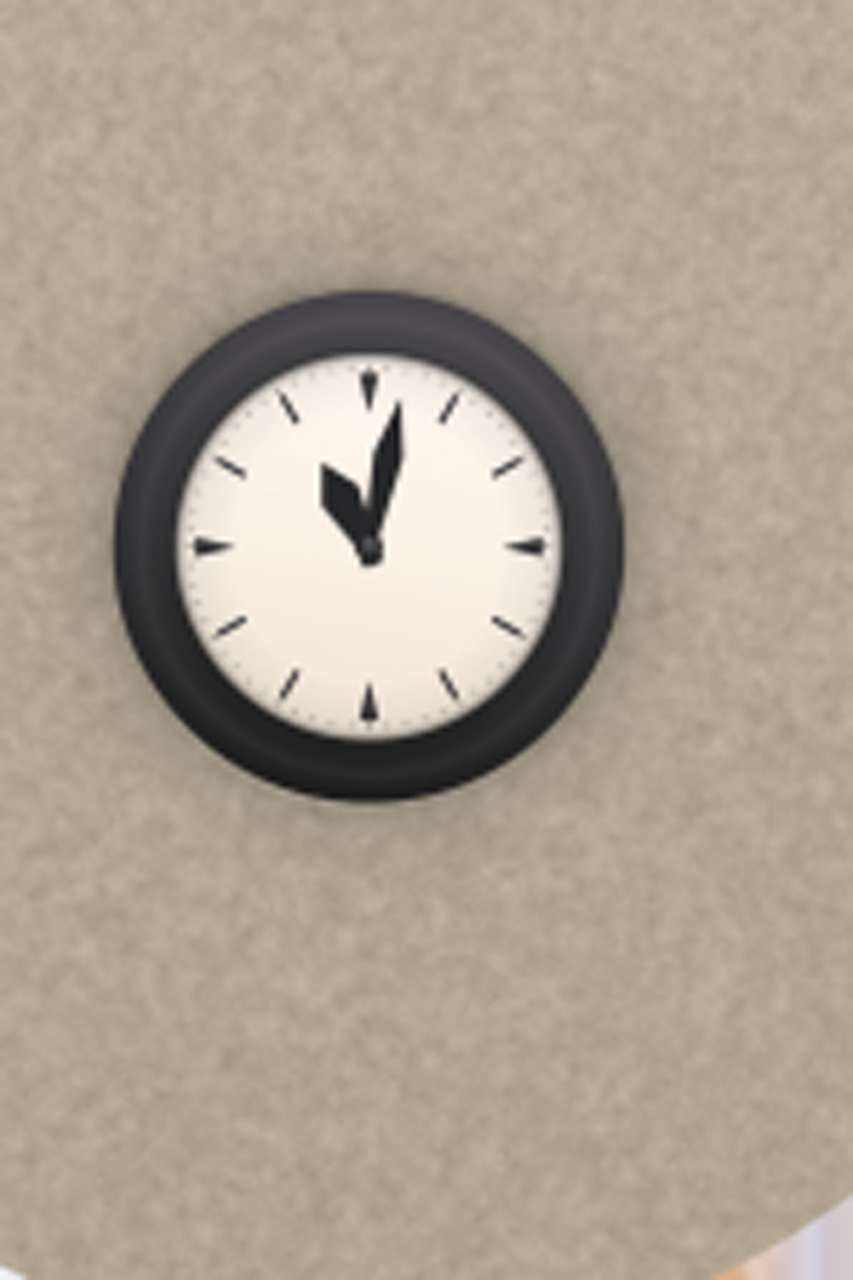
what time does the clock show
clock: 11:02
